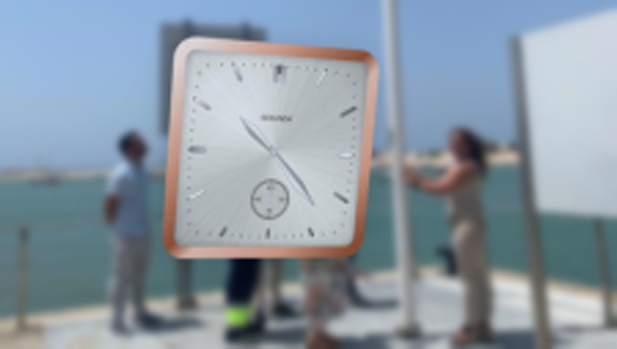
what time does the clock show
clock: 10:23
